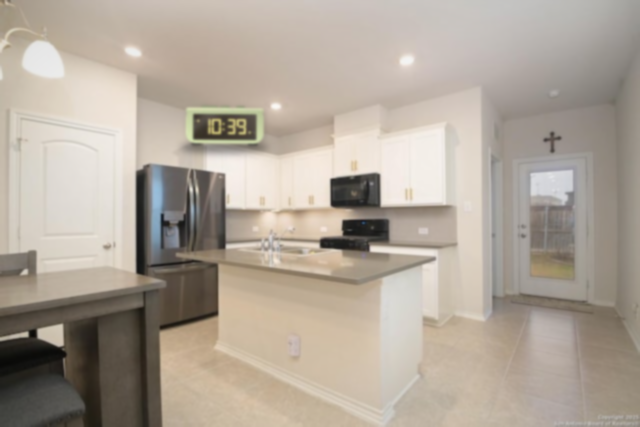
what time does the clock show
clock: 10:39
